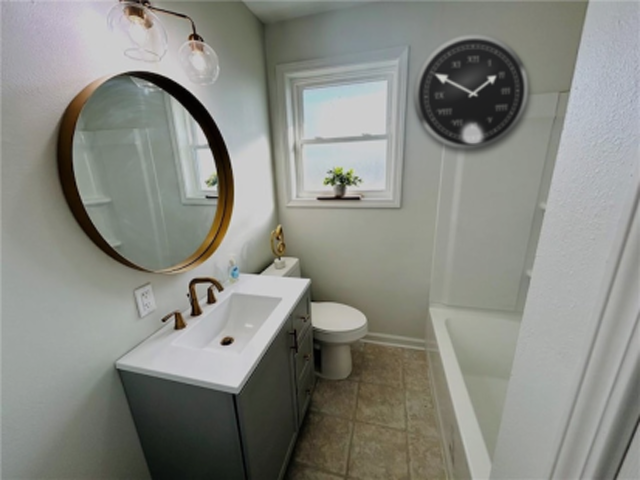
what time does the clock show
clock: 1:50
